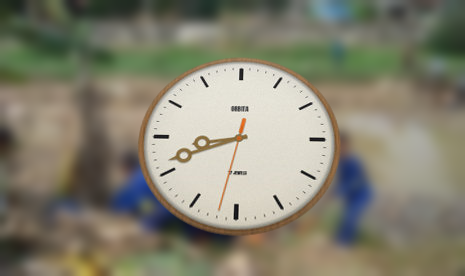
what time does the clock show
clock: 8:41:32
